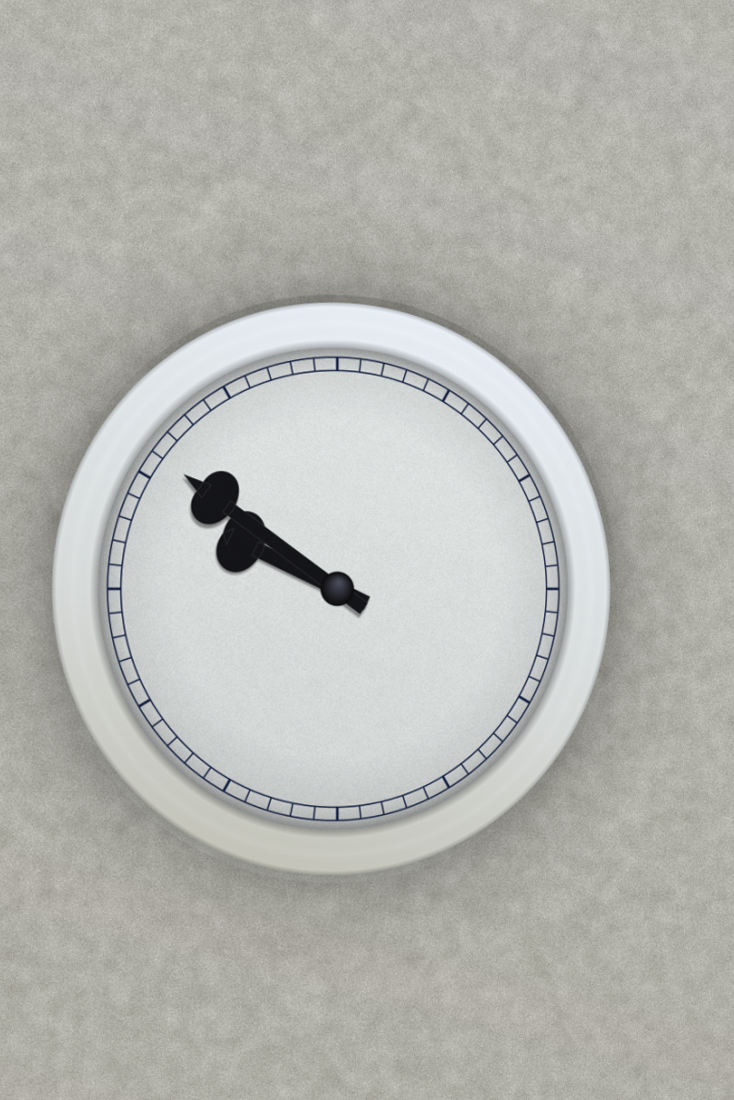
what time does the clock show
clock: 9:51
